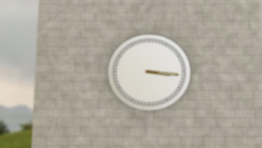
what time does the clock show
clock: 3:16
